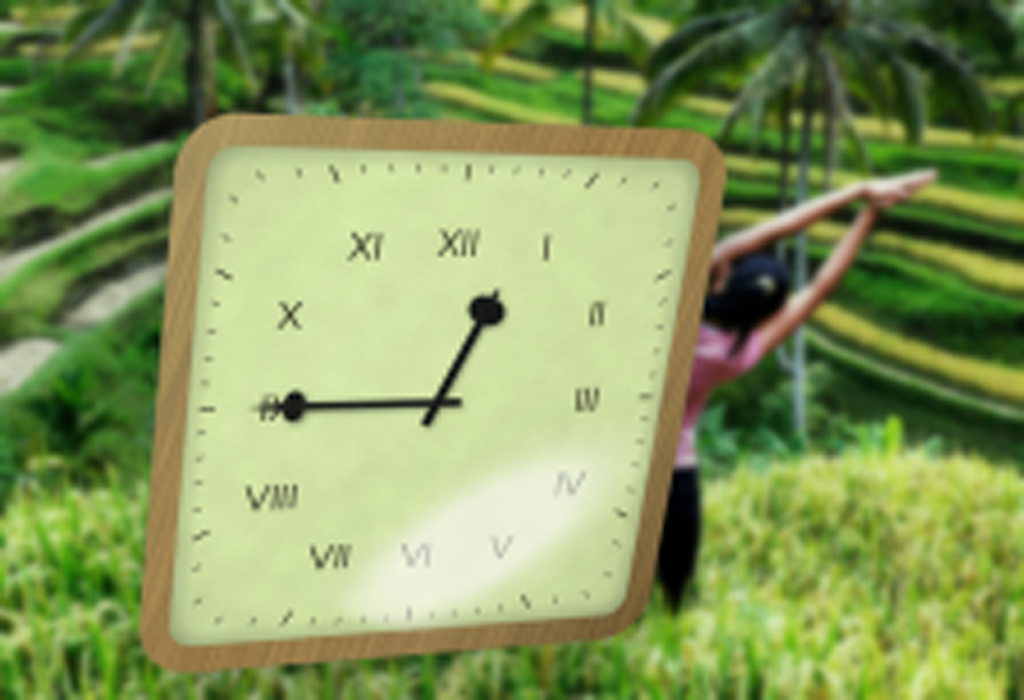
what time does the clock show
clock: 12:45
